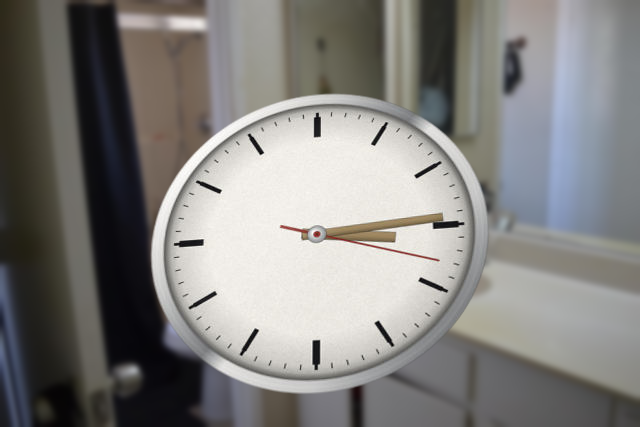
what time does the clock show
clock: 3:14:18
